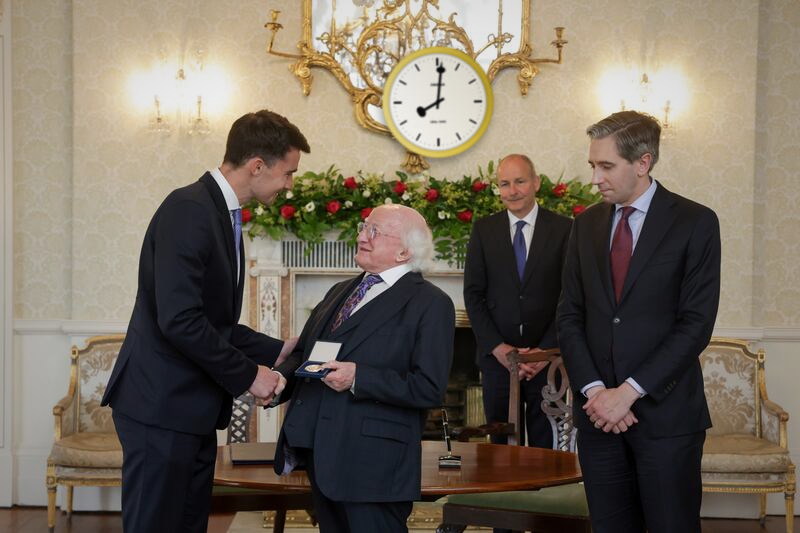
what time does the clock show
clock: 8:01
